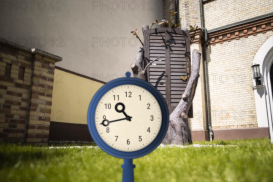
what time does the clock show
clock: 10:43
